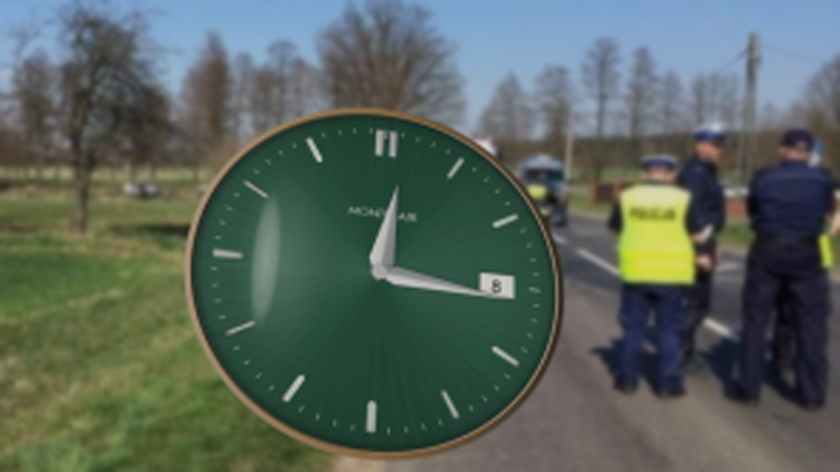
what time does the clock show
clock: 12:16
